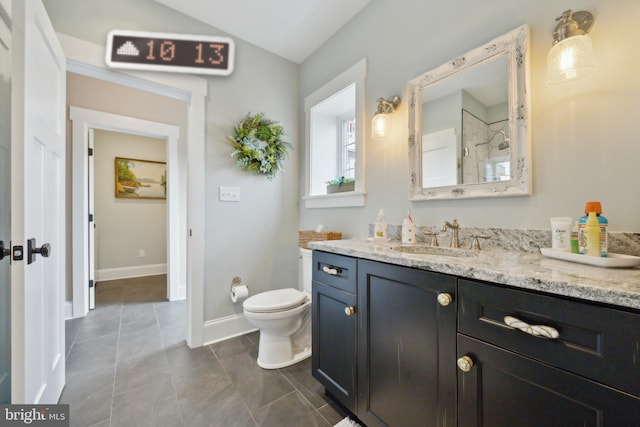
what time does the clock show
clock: 10:13
